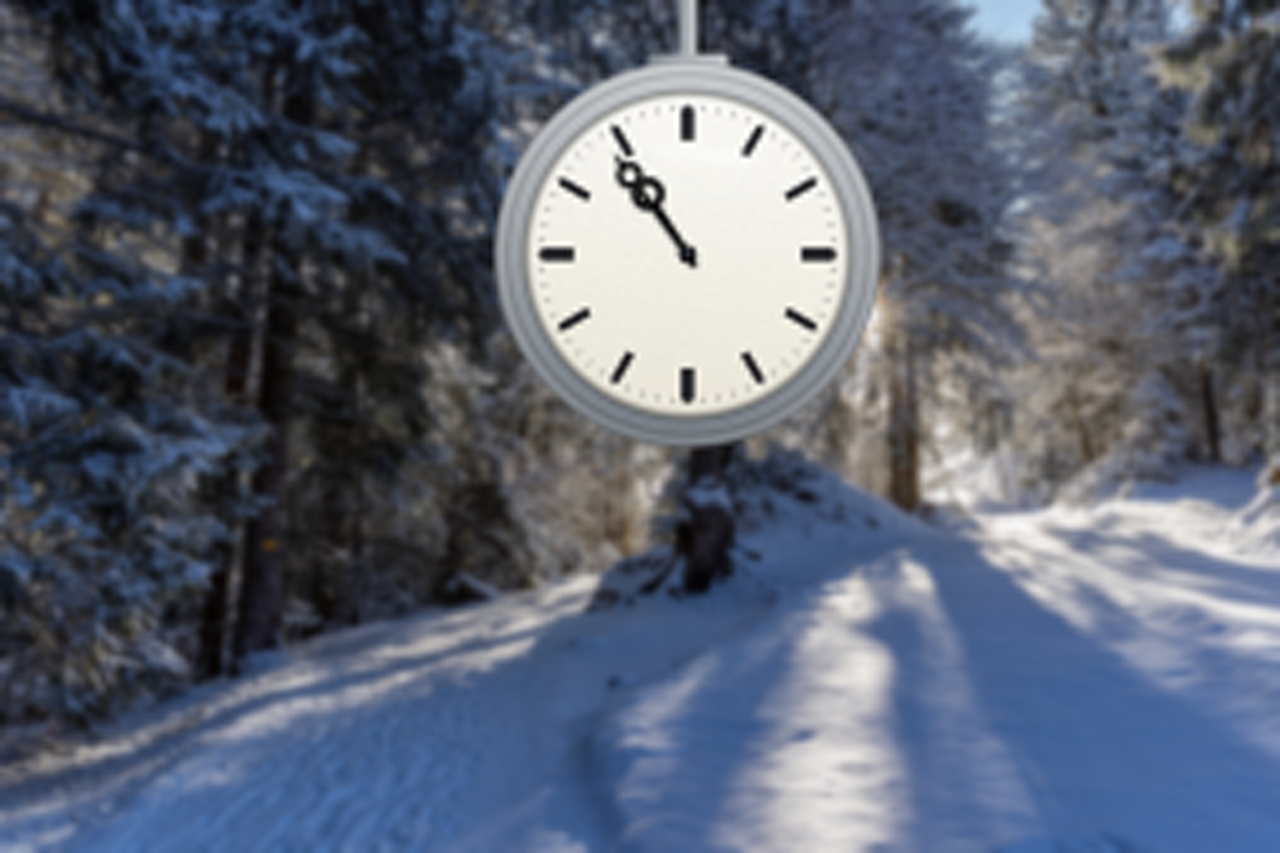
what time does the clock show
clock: 10:54
